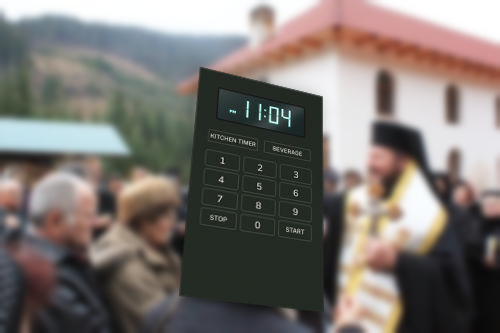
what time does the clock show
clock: 11:04
